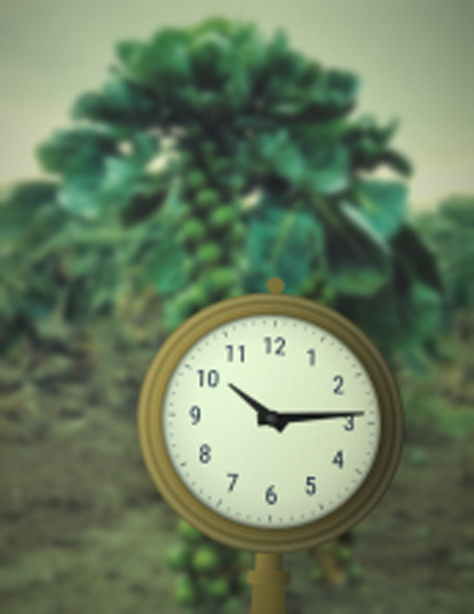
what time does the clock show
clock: 10:14
